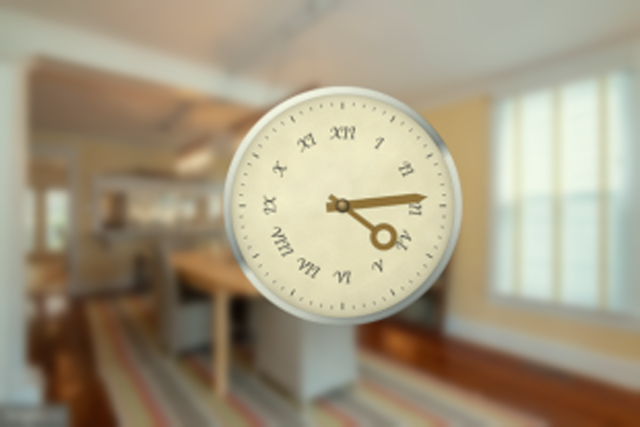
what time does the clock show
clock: 4:14
